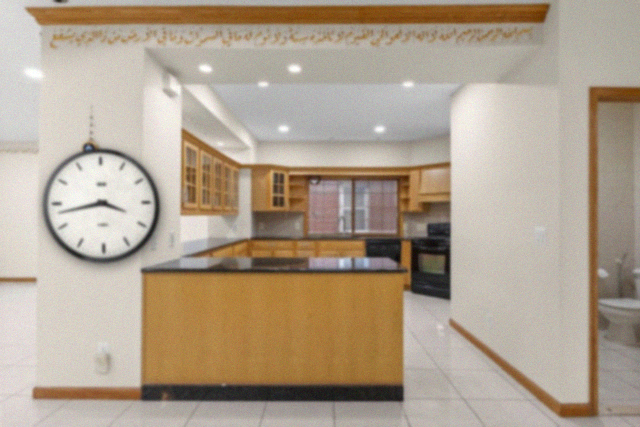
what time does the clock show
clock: 3:43
